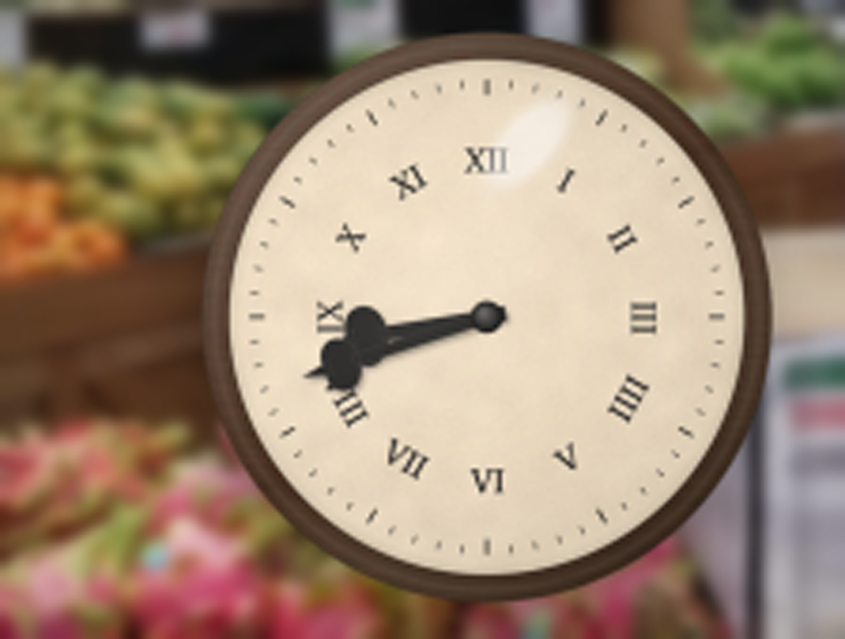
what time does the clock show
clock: 8:42
